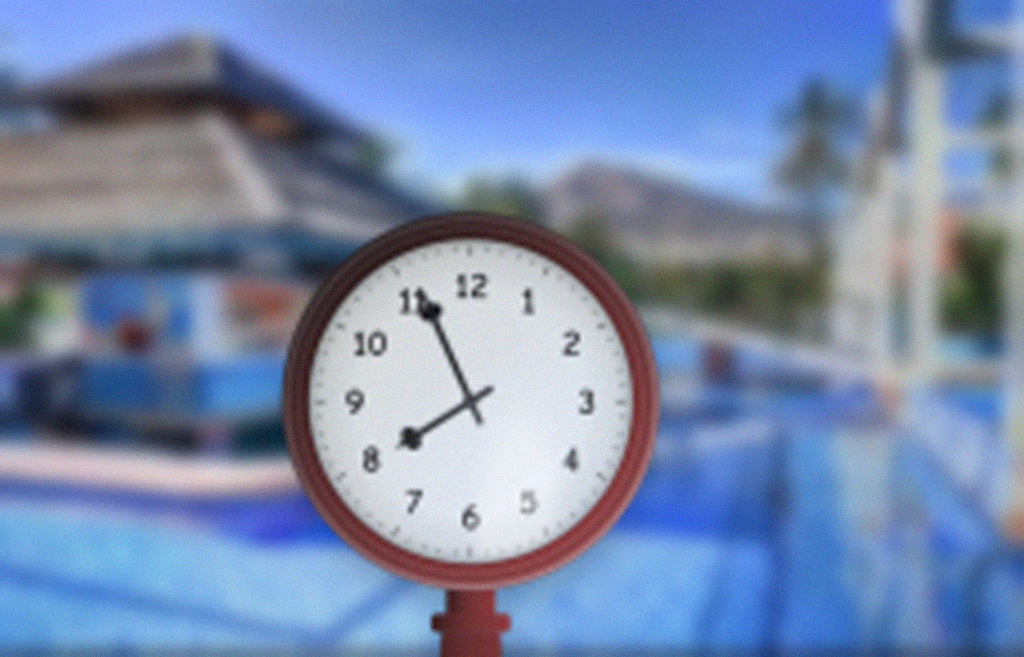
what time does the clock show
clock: 7:56
